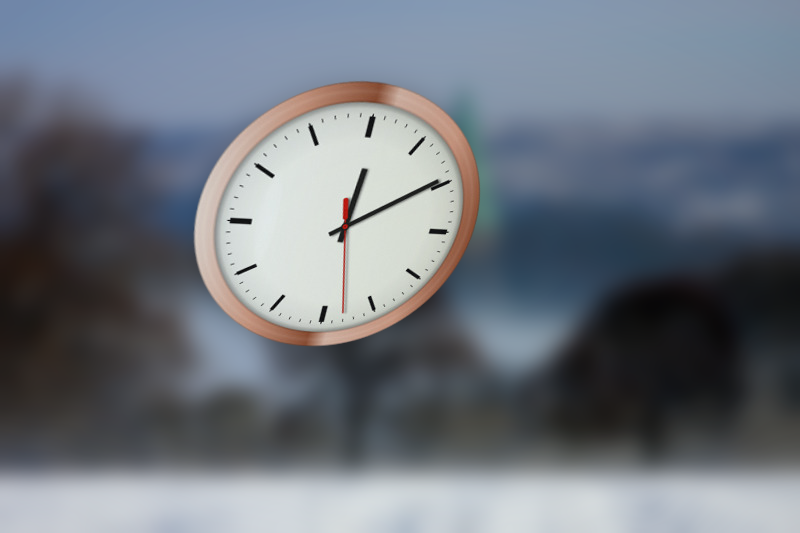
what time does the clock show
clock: 12:09:28
